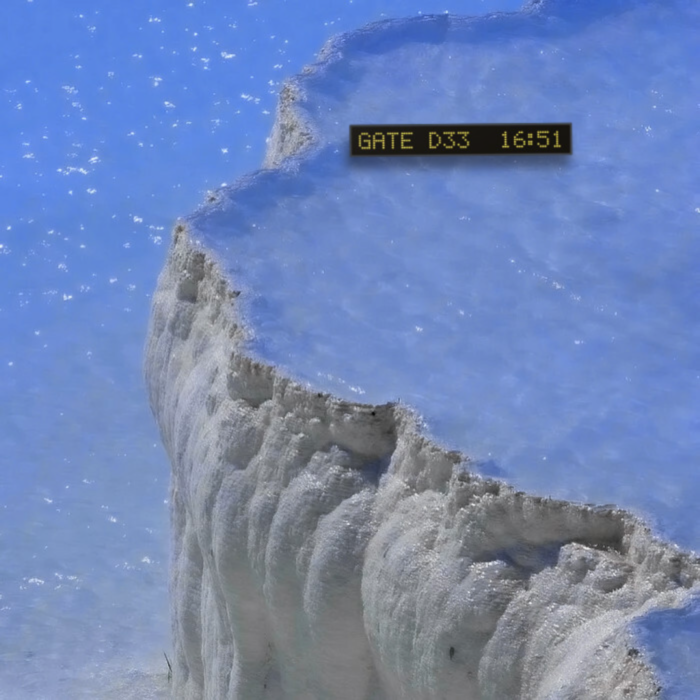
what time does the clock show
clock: 16:51
